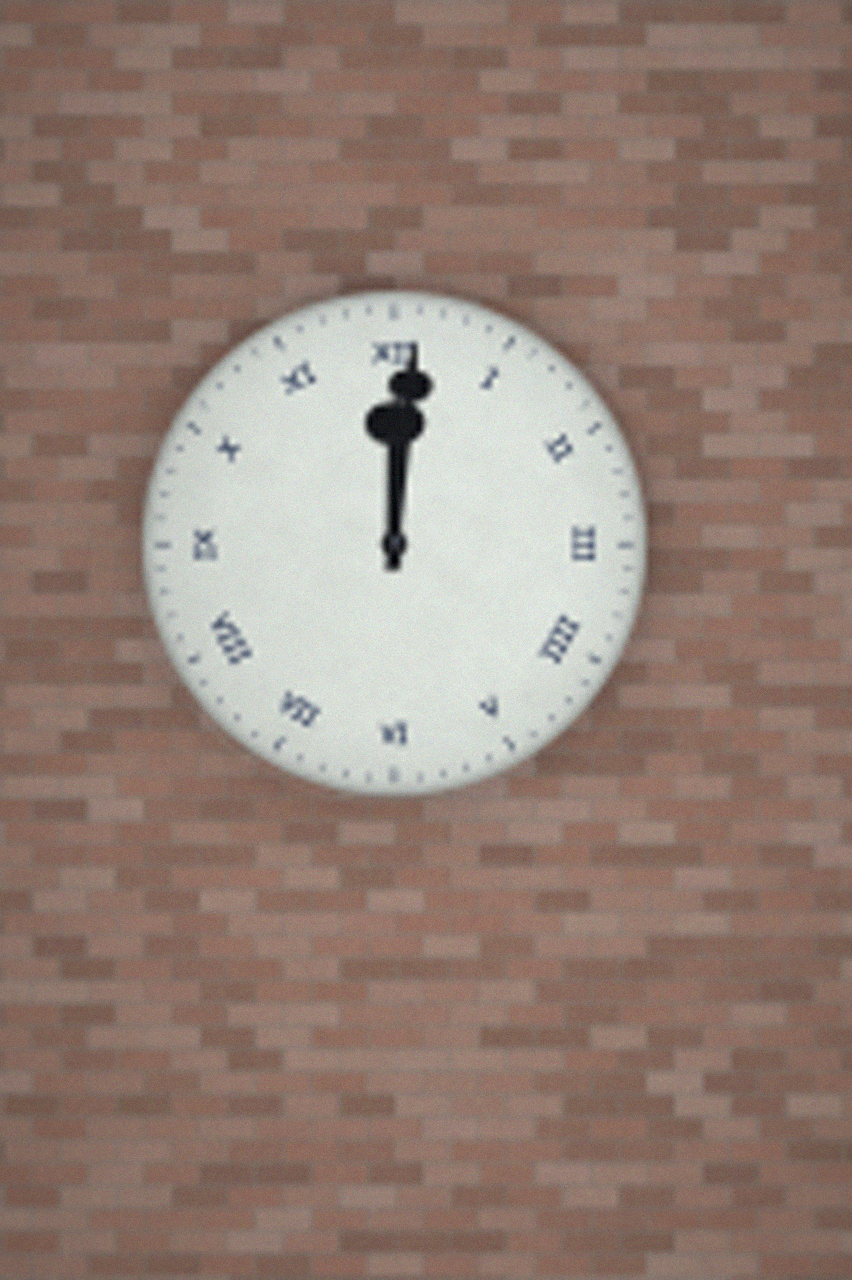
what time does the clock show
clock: 12:01
